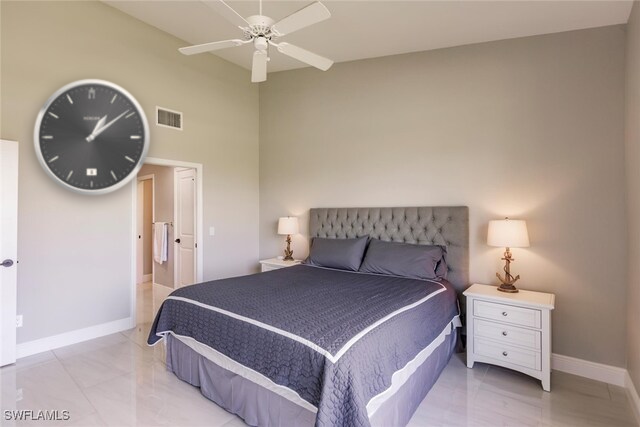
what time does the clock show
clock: 1:09
